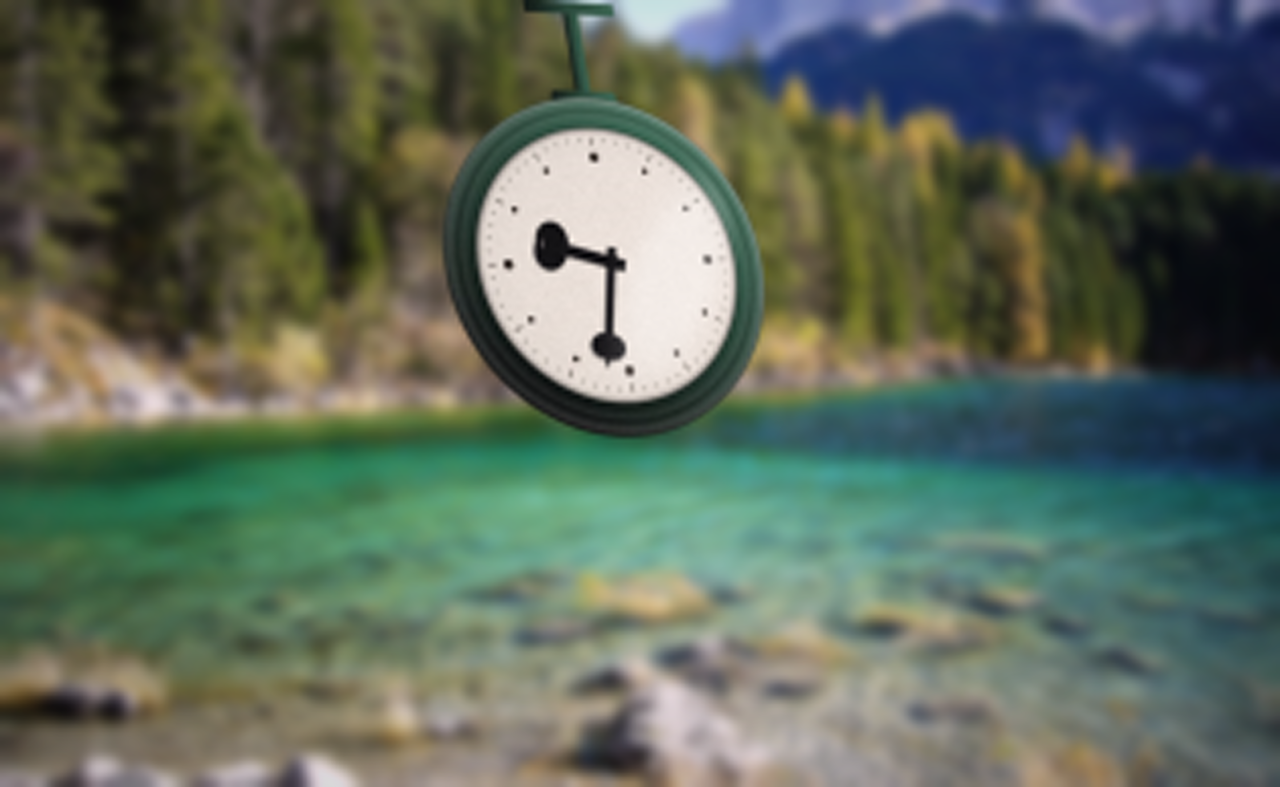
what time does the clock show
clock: 9:32
